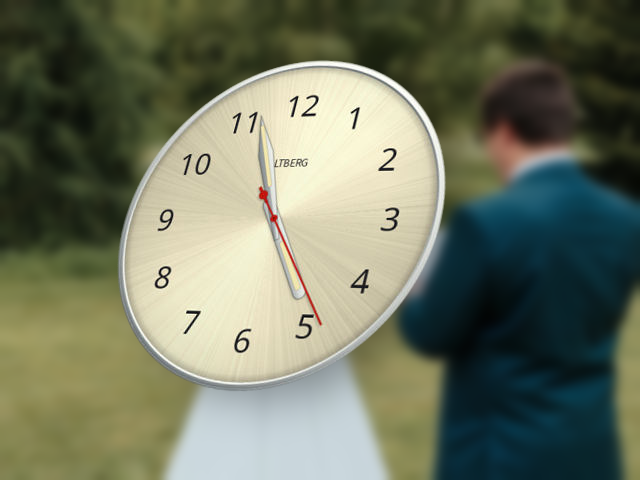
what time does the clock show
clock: 4:56:24
